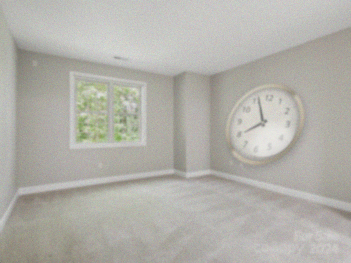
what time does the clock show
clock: 7:56
